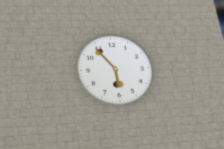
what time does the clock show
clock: 5:54
